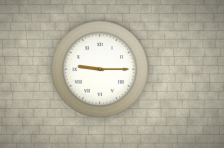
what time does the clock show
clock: 9:15
